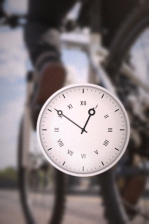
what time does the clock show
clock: 12:51
